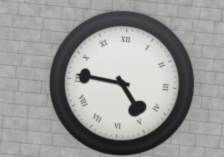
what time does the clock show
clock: 4:46
